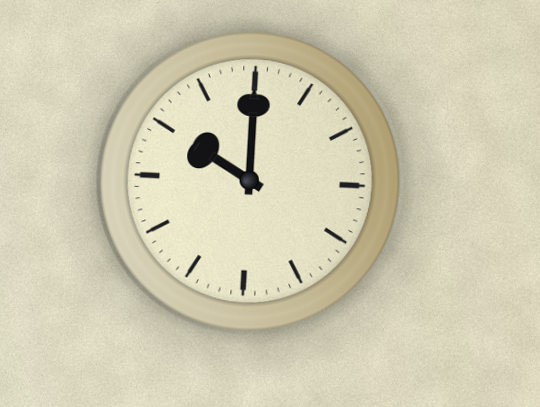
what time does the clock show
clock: 10:00
